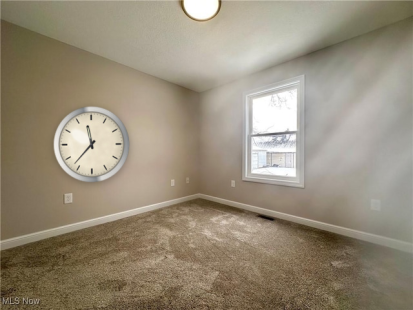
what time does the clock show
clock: 11:37
